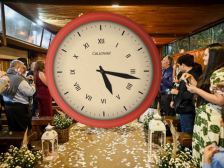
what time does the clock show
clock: 5:17
